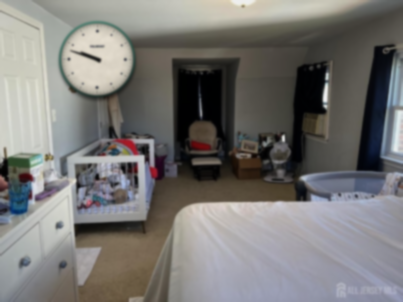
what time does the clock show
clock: 9:48
